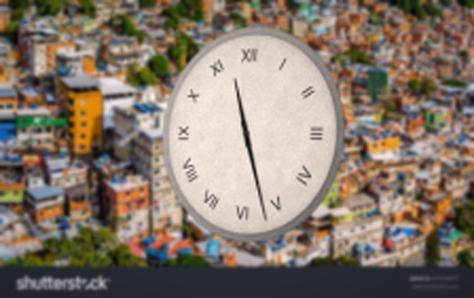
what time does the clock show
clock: 11:27
